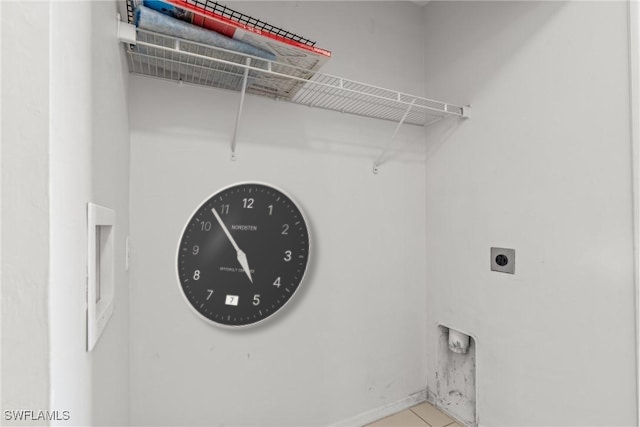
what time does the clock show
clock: 4:53
